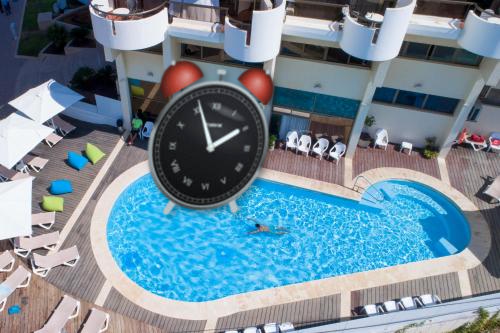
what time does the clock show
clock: 1:56
